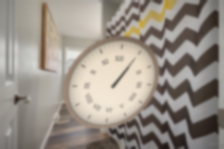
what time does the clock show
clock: 1:05
